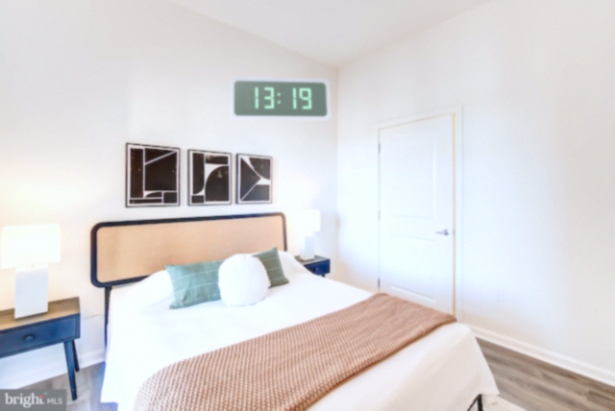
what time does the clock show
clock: 13:19
